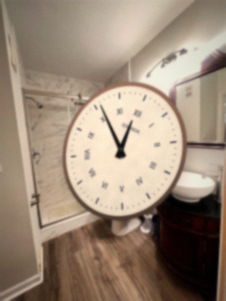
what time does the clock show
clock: 11:51
